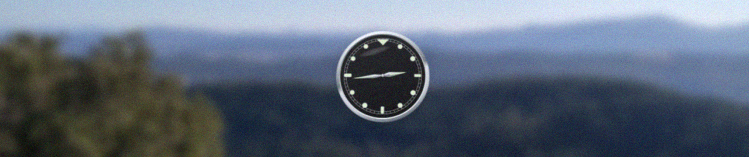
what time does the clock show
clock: 2:44
